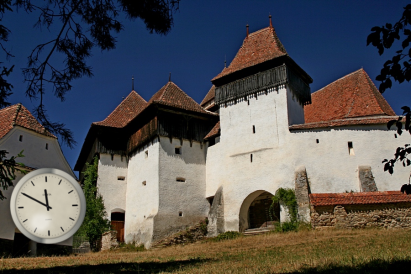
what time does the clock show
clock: 11:50
